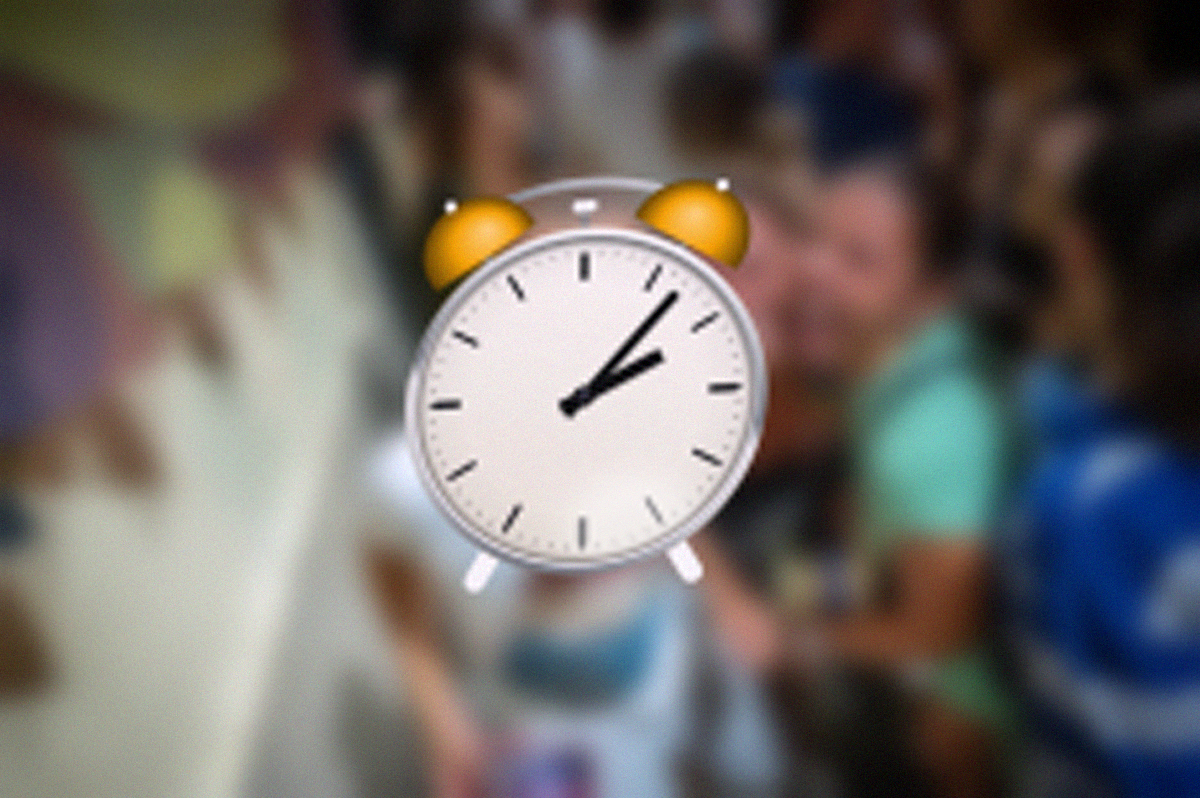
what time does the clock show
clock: 2:07
